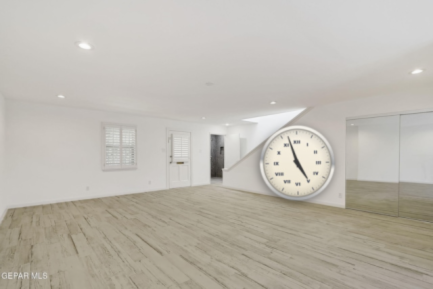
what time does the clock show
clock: 4:57
